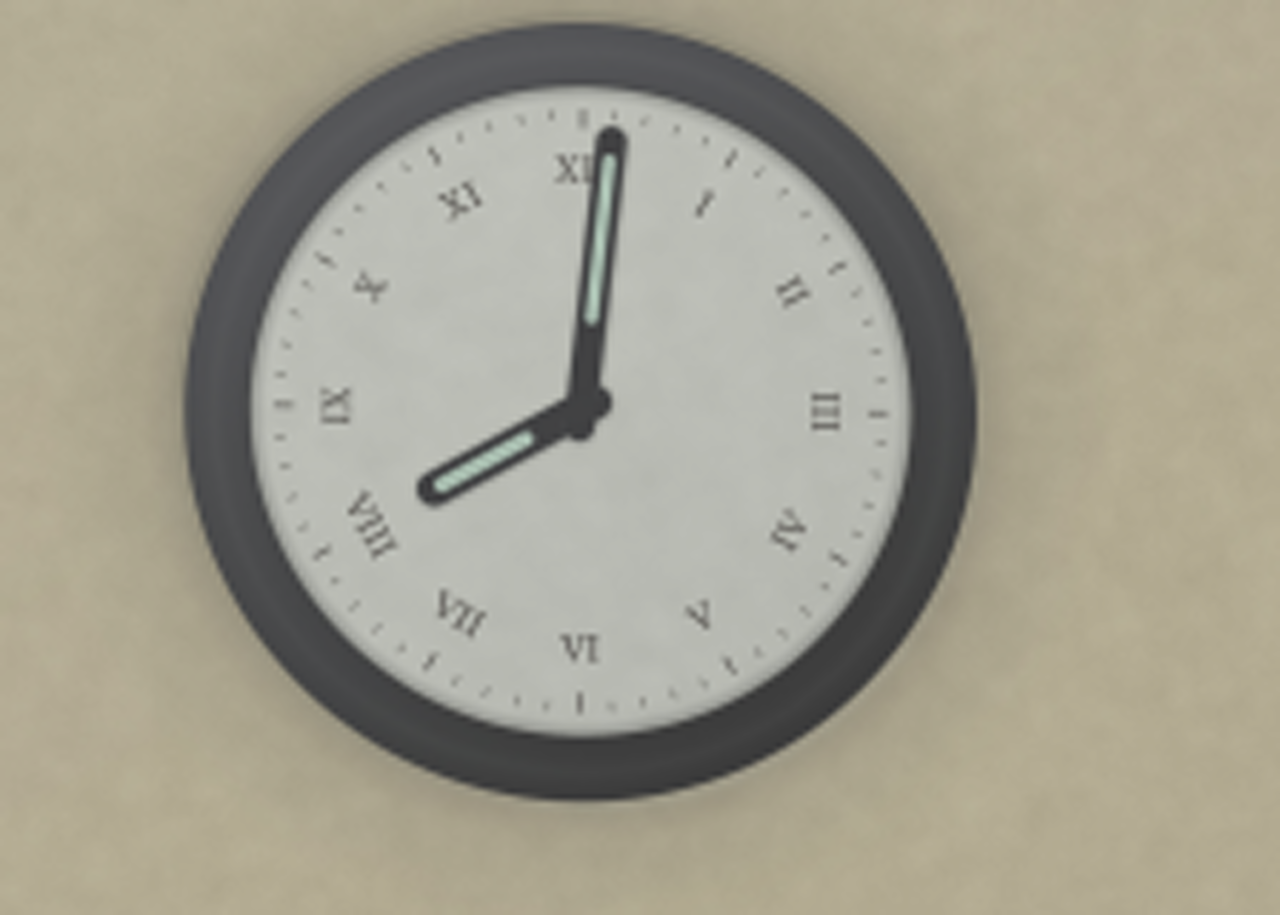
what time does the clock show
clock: 8:01
